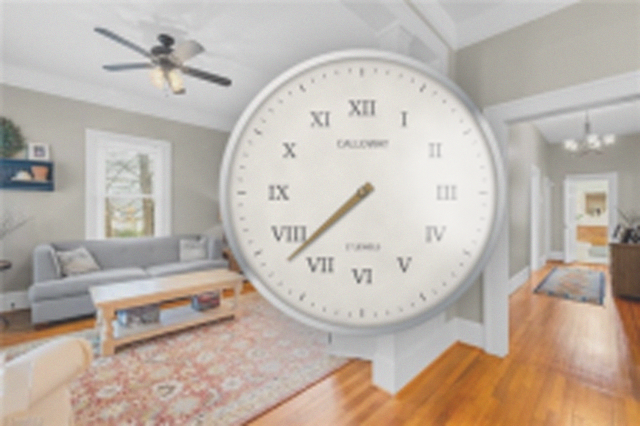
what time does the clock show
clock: 7:38
